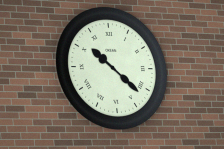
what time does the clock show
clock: 10:22
